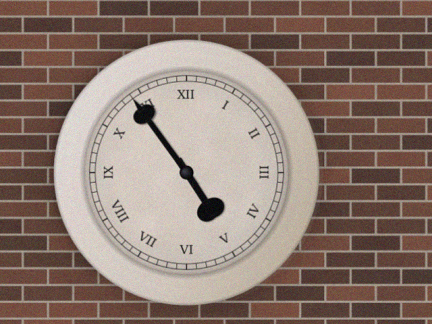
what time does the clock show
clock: 4:54
